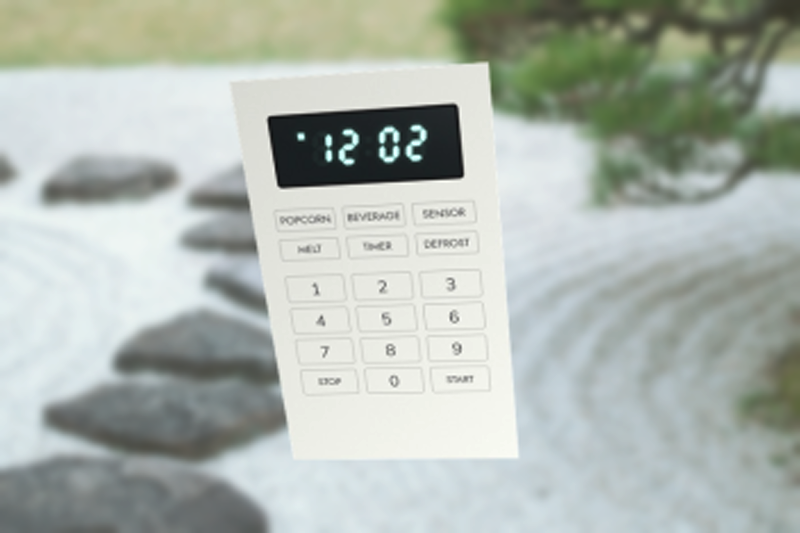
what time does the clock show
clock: 12:02
